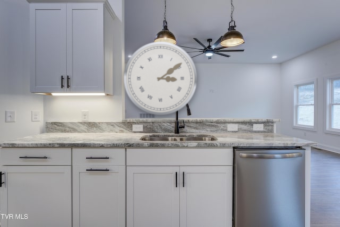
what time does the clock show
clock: 3:09
